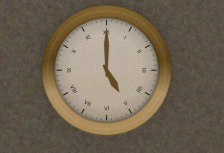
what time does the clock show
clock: 5:00
